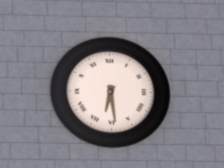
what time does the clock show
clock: 6:29
